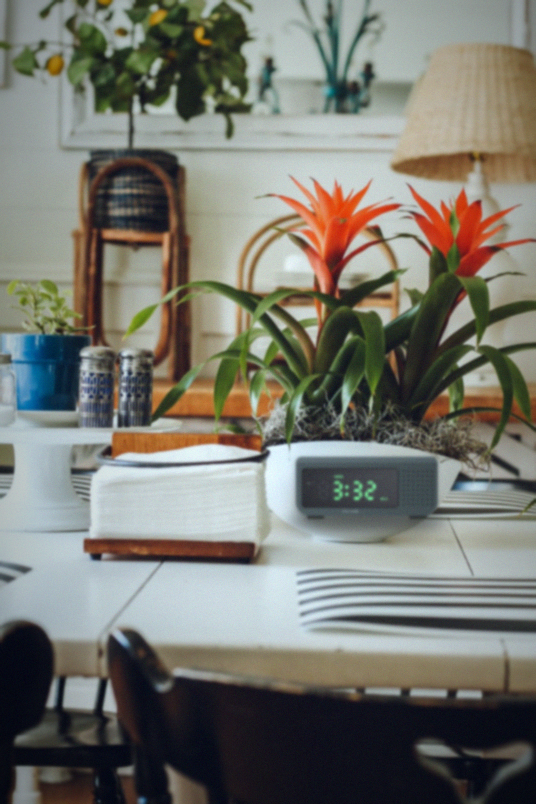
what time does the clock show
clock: 3:32
